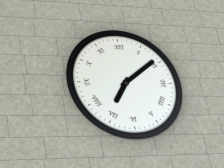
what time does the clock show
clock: 7:09
